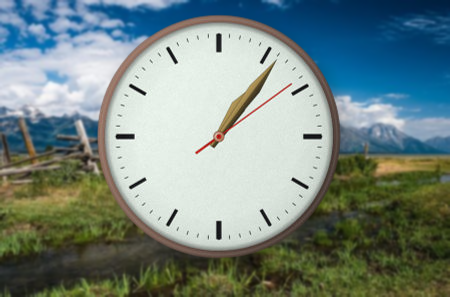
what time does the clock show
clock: 1:06:09
